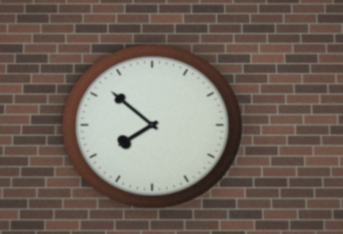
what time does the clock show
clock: 7:52
